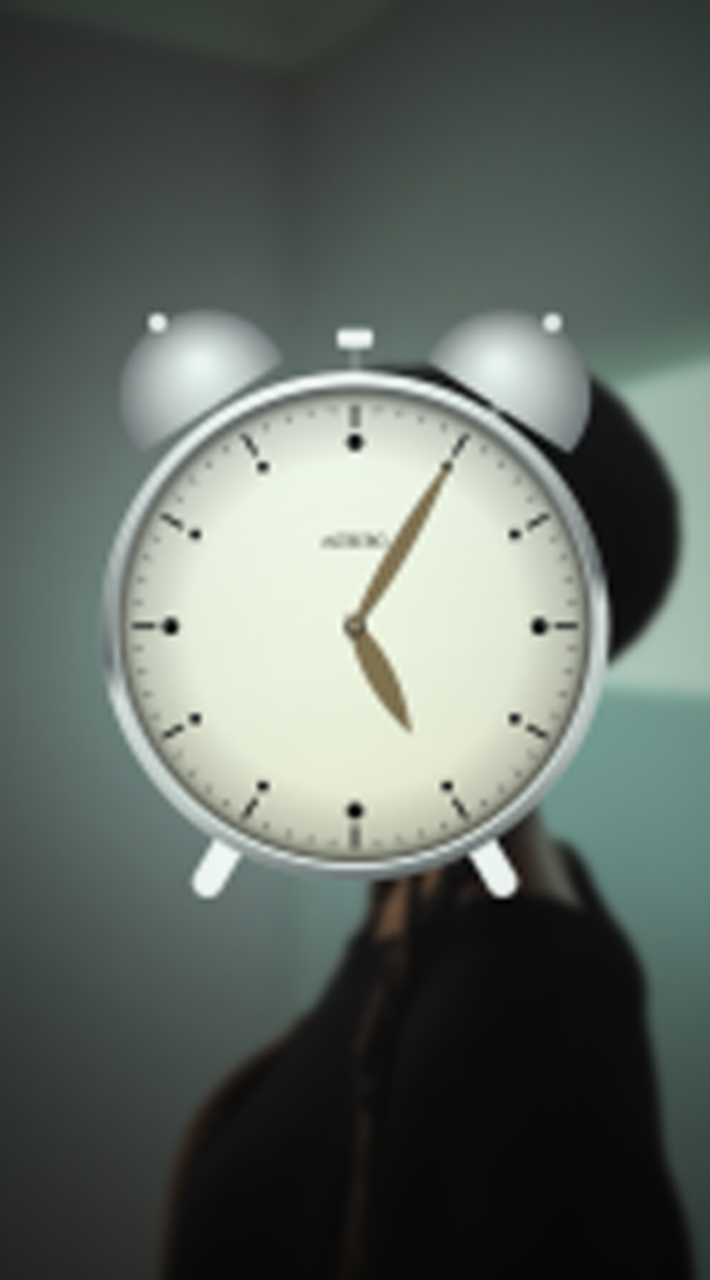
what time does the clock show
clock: 5:05
